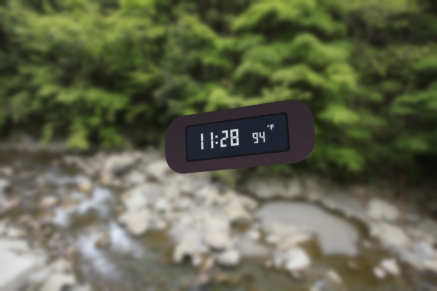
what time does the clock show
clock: 11:28
